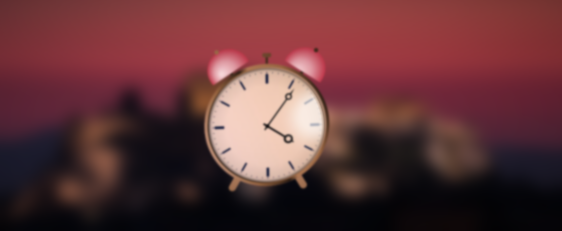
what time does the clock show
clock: 4:06
